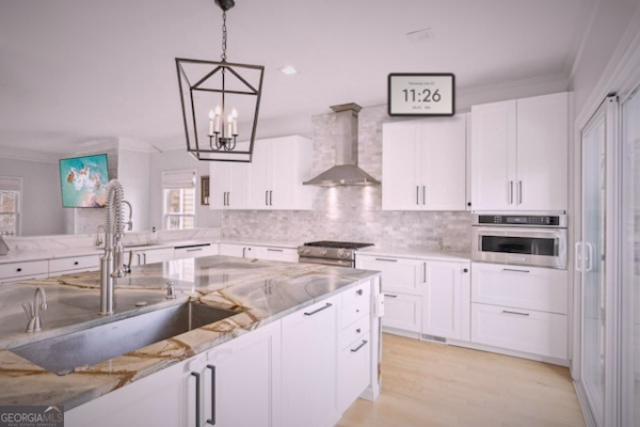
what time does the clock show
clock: 11:26
